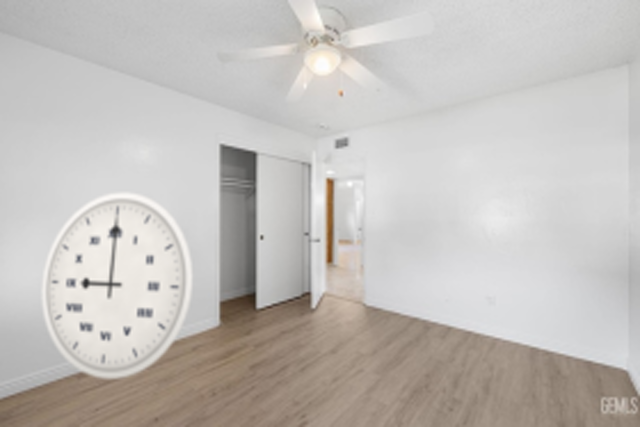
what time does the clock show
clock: 9:00
